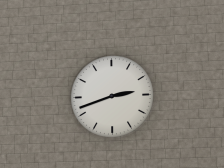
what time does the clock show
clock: 2:42
